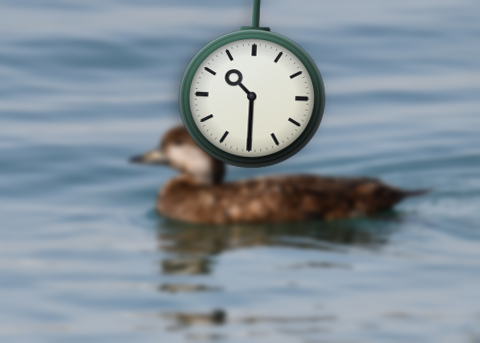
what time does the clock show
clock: 10:30
